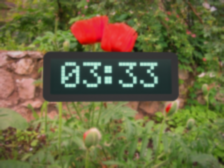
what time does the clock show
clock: 3:33
